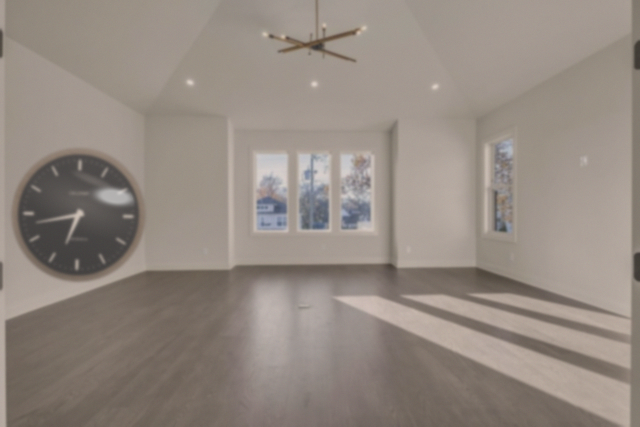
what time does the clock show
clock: 6:43
